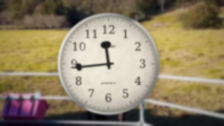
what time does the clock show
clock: 11:44
